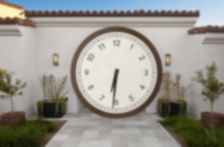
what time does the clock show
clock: 6:31
